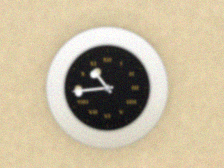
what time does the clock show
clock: 10:44
